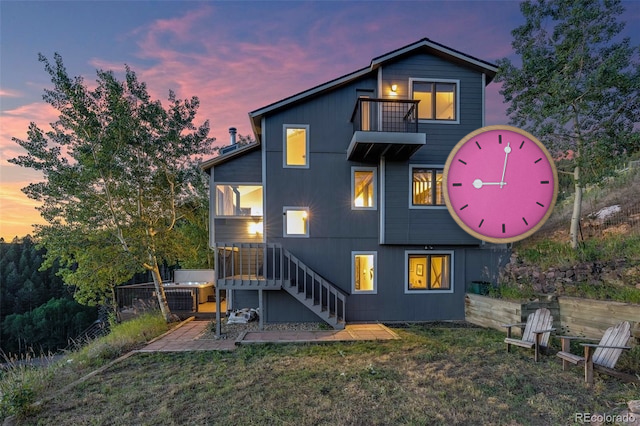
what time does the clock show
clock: 9:02
